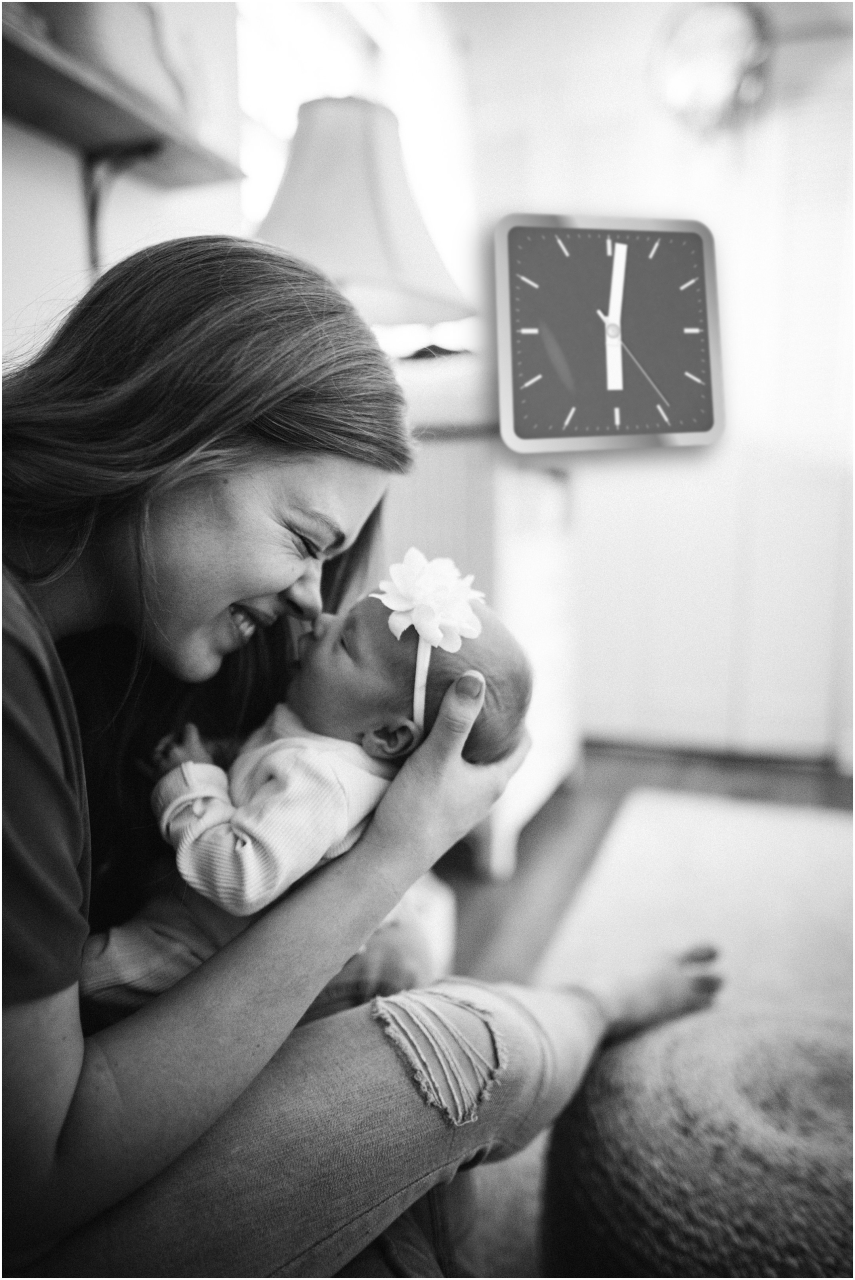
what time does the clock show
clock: 6:01:24
